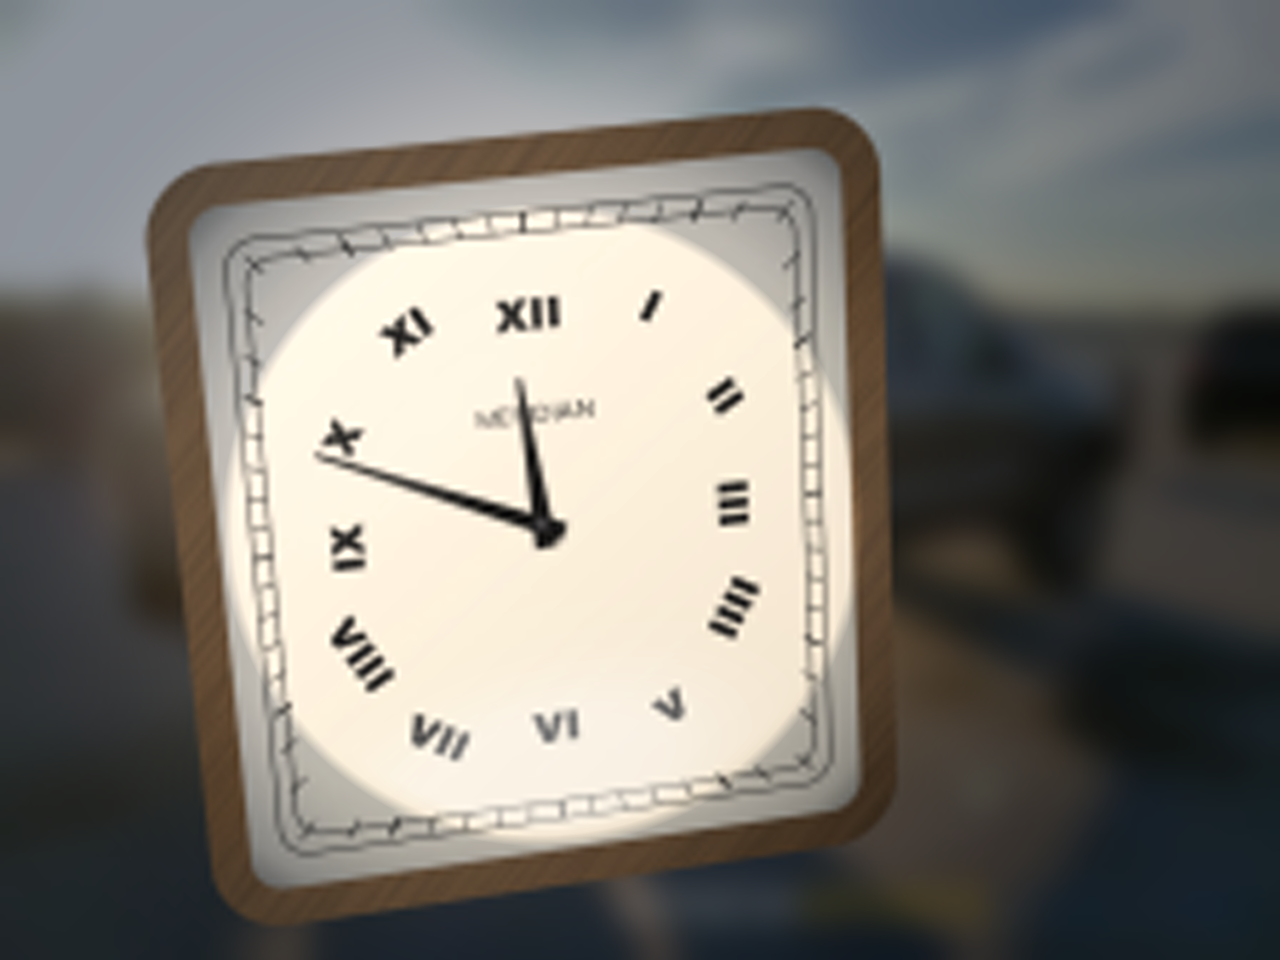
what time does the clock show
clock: 11:49
